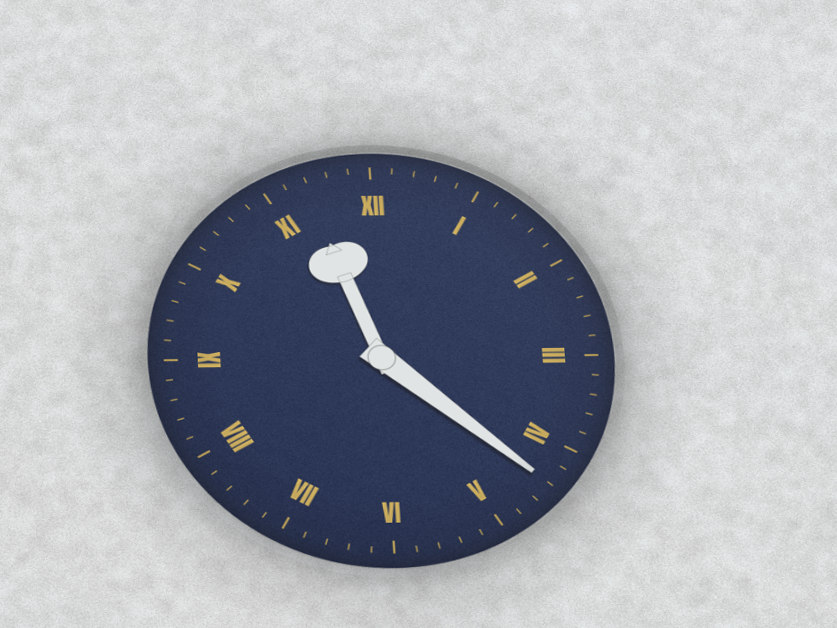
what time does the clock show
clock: 11:22
